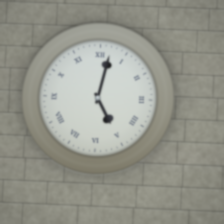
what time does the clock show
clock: 5:02
